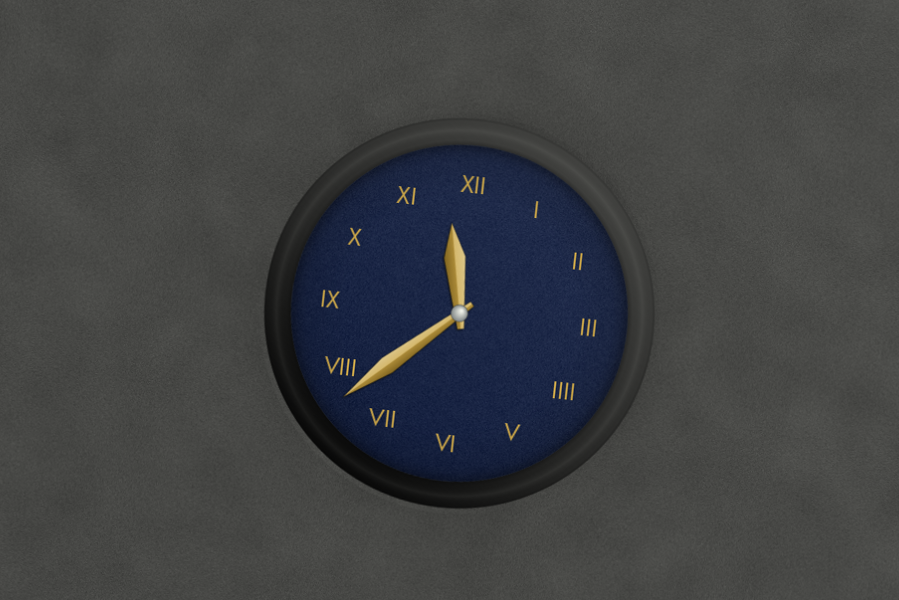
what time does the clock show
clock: 11:38
